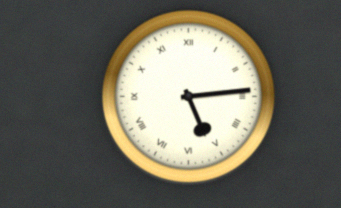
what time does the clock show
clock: 5:14
